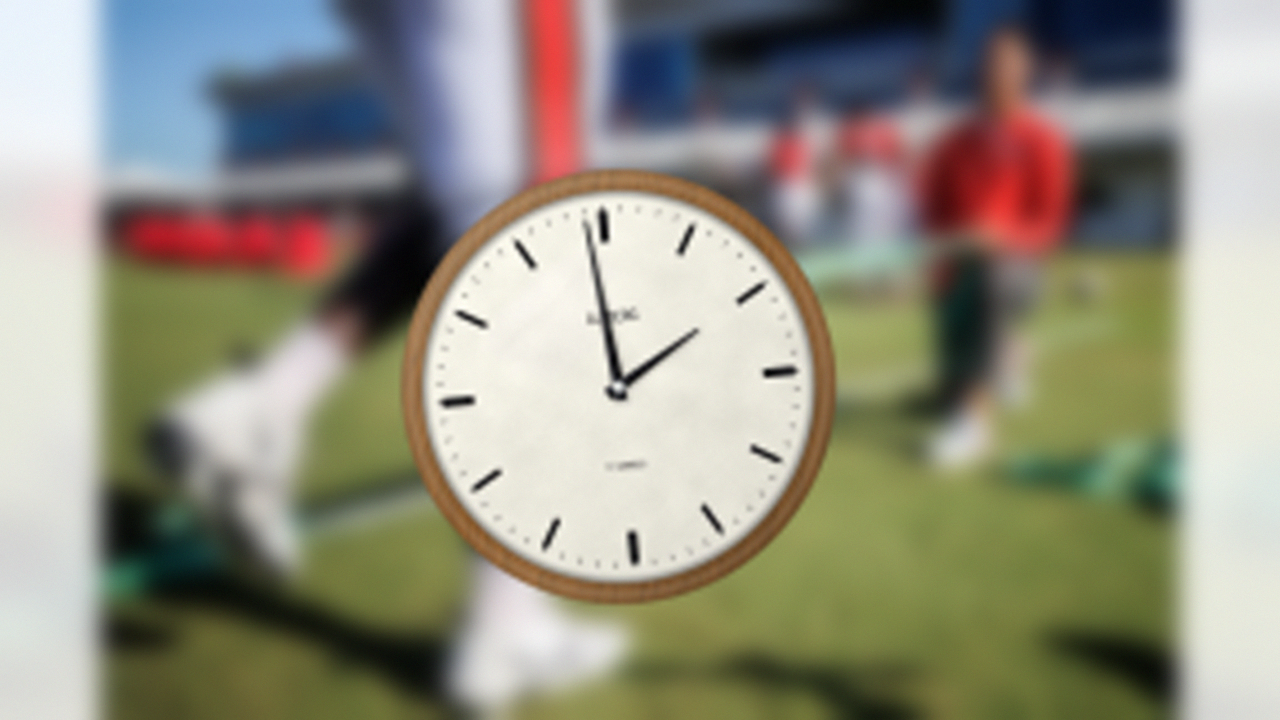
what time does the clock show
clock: 1:59
